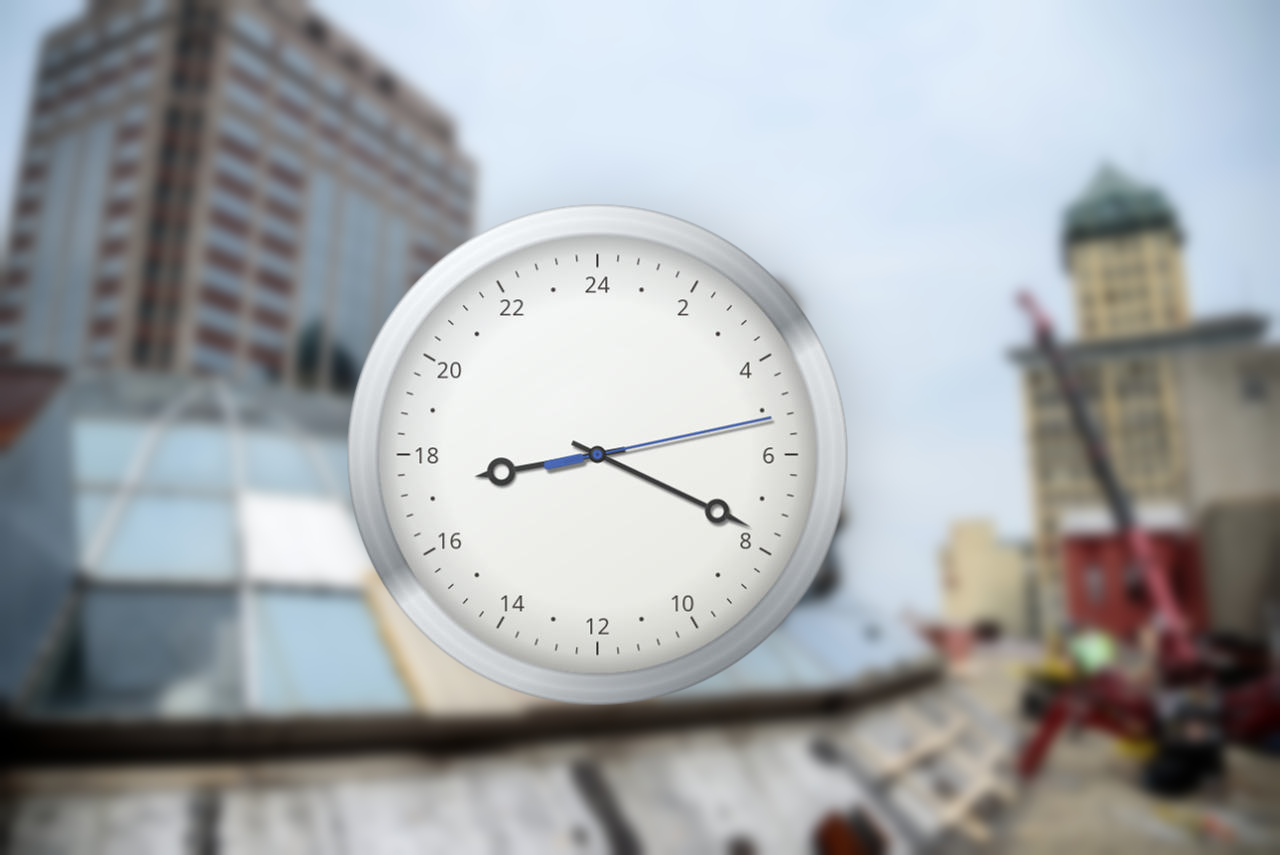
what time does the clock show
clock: 17:19:13
